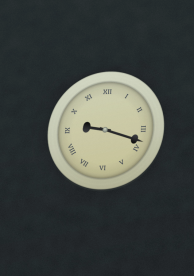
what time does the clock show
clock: 9:18
